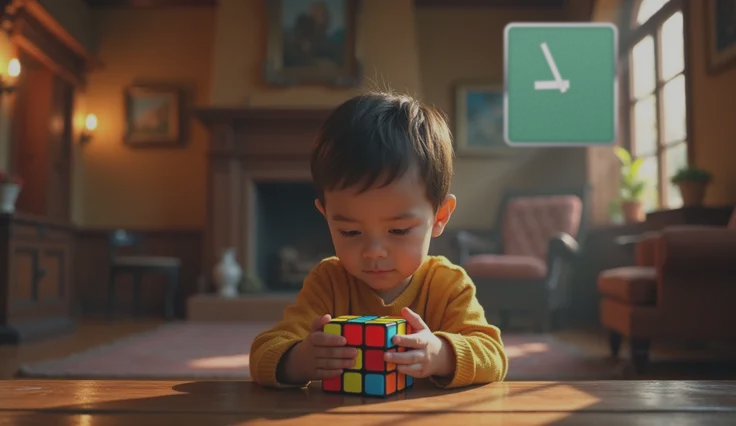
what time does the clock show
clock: 8:56
